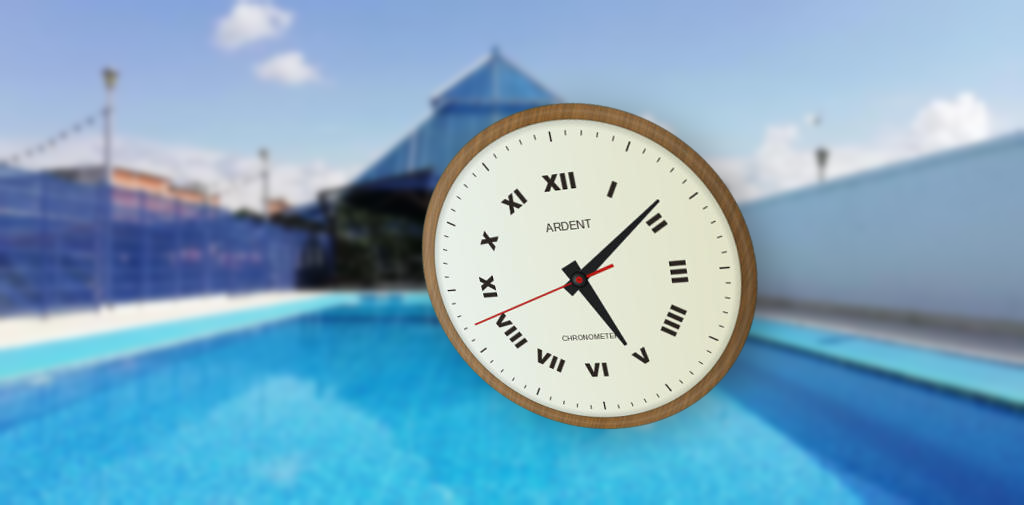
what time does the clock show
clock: 5:08:42
